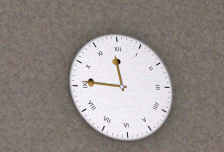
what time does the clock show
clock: 11:46
